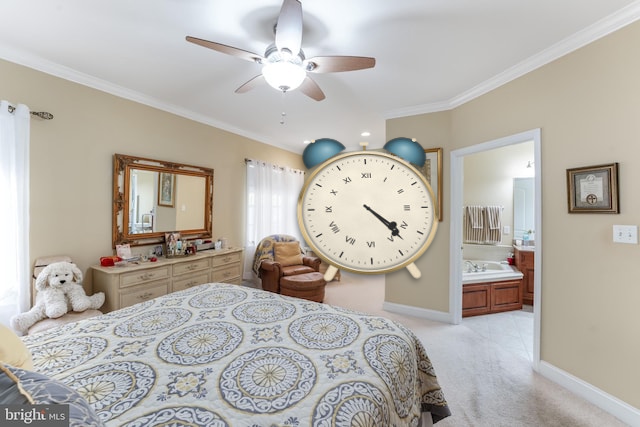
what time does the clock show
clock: 4:23
